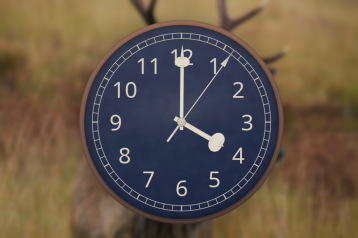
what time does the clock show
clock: 4:00:06
